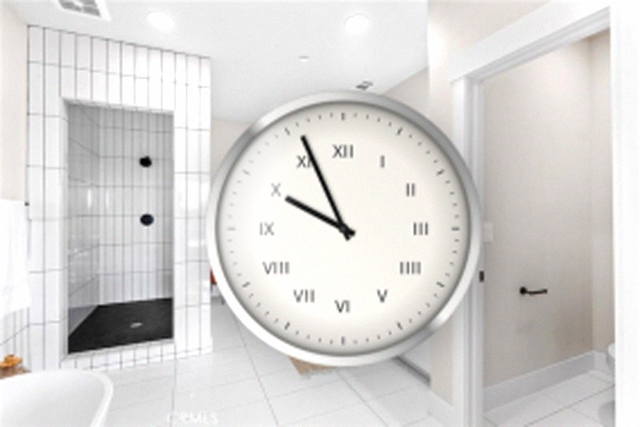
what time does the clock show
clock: 9:56
